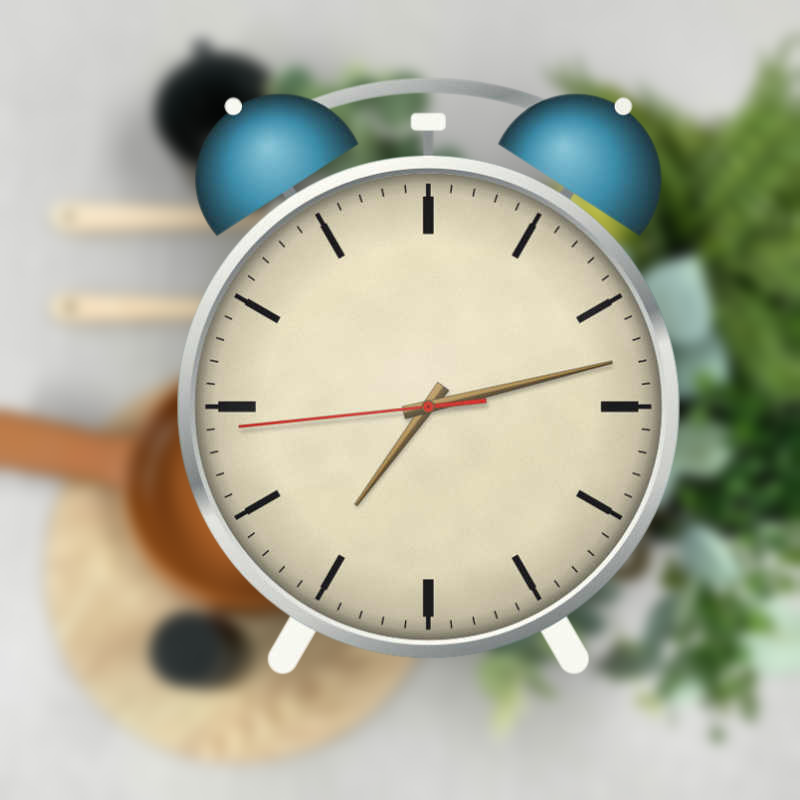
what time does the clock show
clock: 7:12:44
